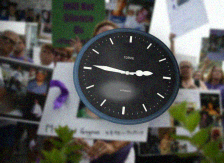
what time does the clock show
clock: 2:46
